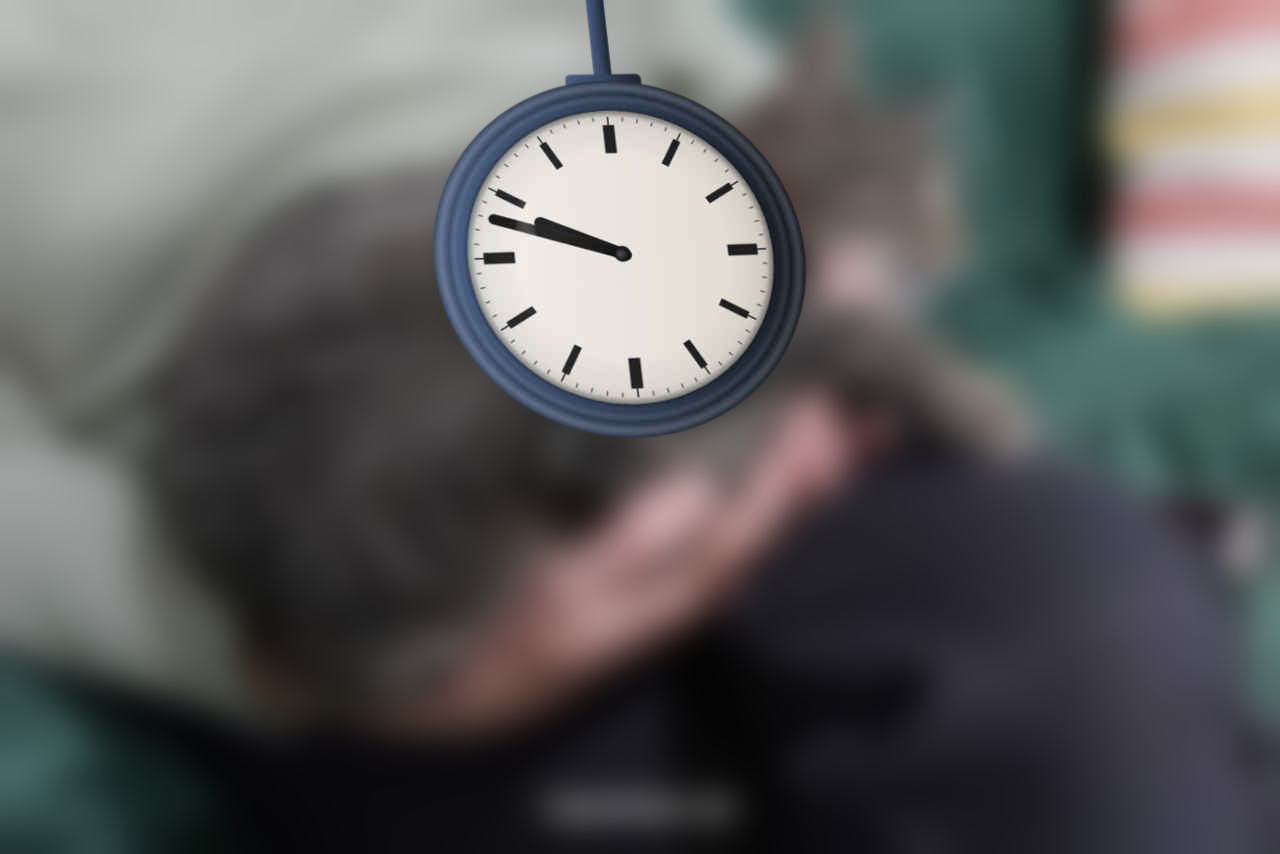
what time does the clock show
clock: 9:48
